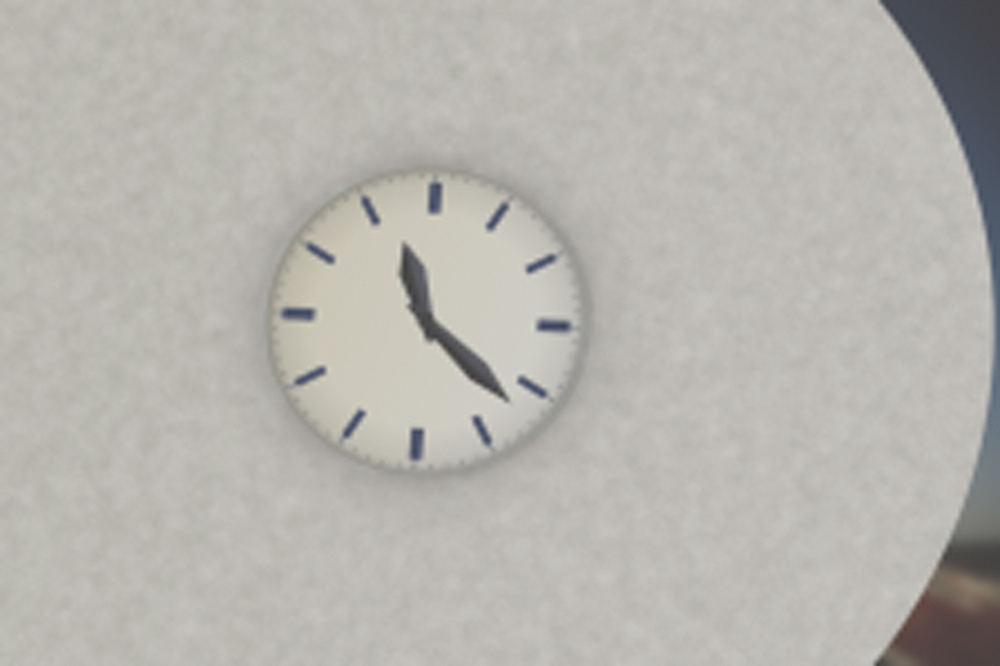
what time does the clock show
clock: 11:22
